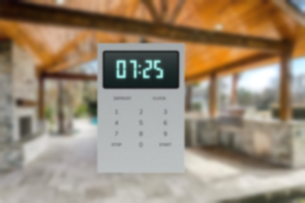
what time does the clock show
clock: 7:25
